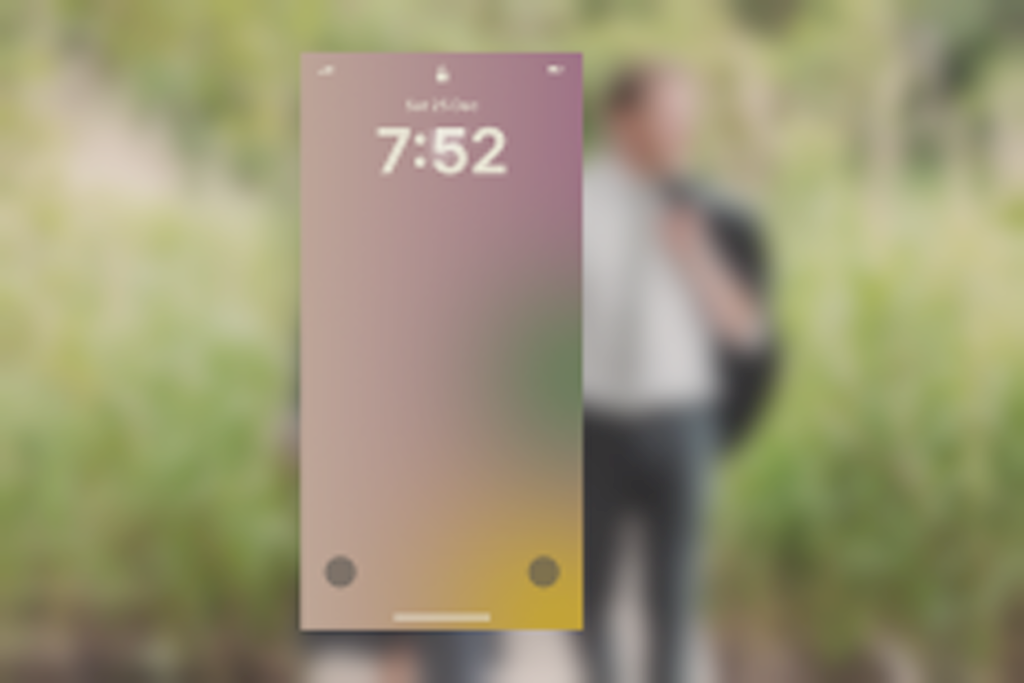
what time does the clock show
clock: 7:52
